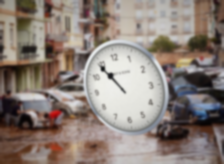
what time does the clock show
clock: 10:54
